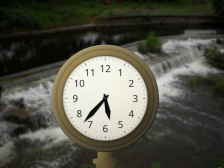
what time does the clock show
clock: 5:37
